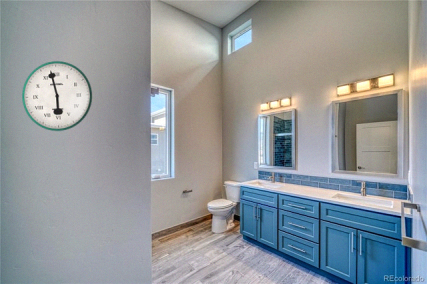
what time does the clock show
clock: 5:58
